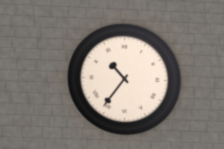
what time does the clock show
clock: 10:36
